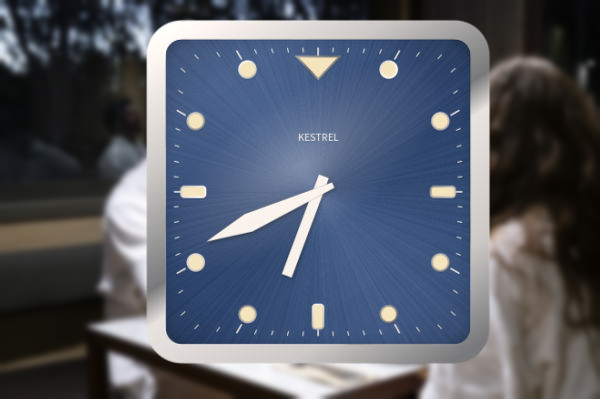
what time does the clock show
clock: 6:41
